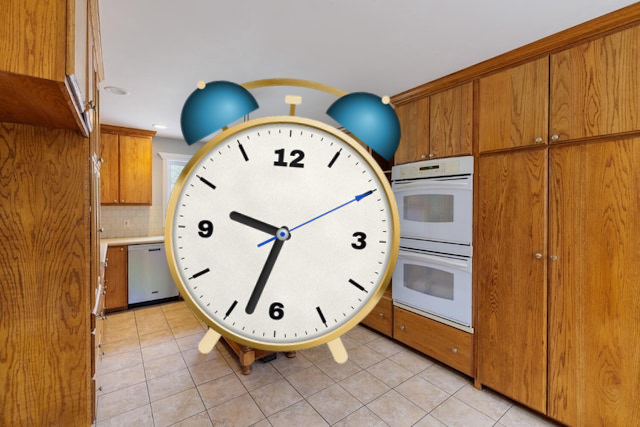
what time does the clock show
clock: 9:33:10
